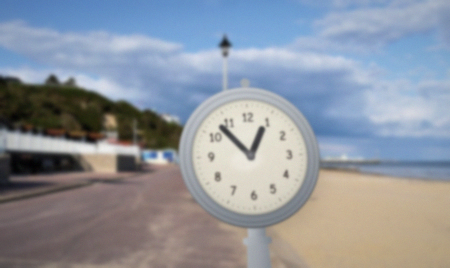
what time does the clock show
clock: 12:53
